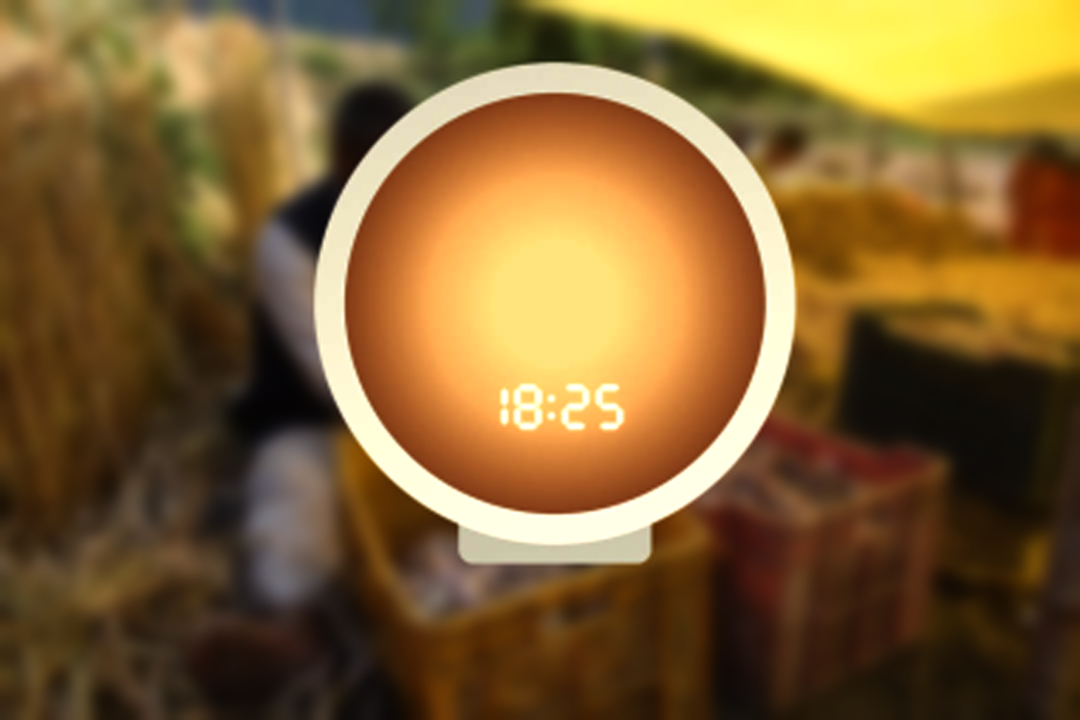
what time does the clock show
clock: 18:25
